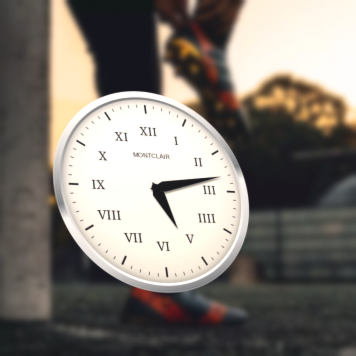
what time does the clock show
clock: 5:13
